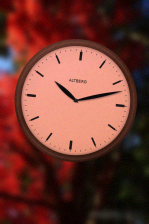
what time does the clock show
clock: 10:12
